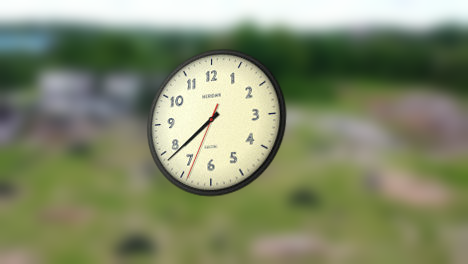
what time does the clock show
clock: 7:38:34
